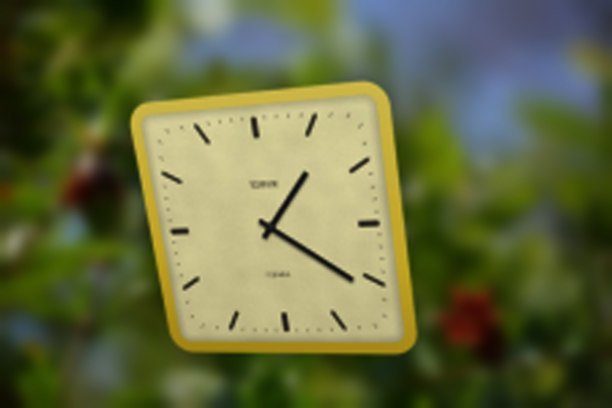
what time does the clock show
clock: 1:21
